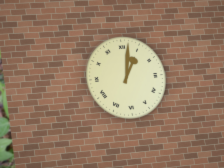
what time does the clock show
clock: 1:02
